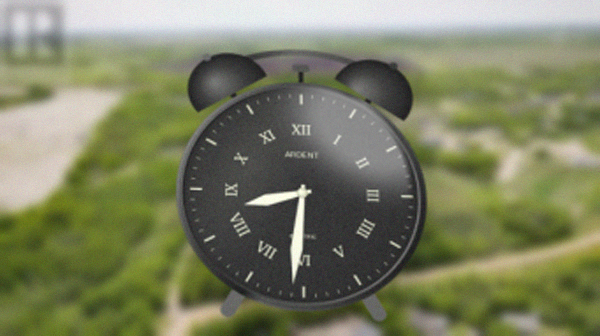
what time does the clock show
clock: 8:31
